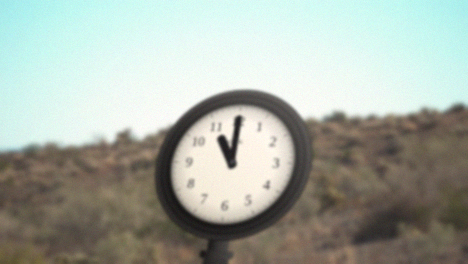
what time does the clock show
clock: 11:00
